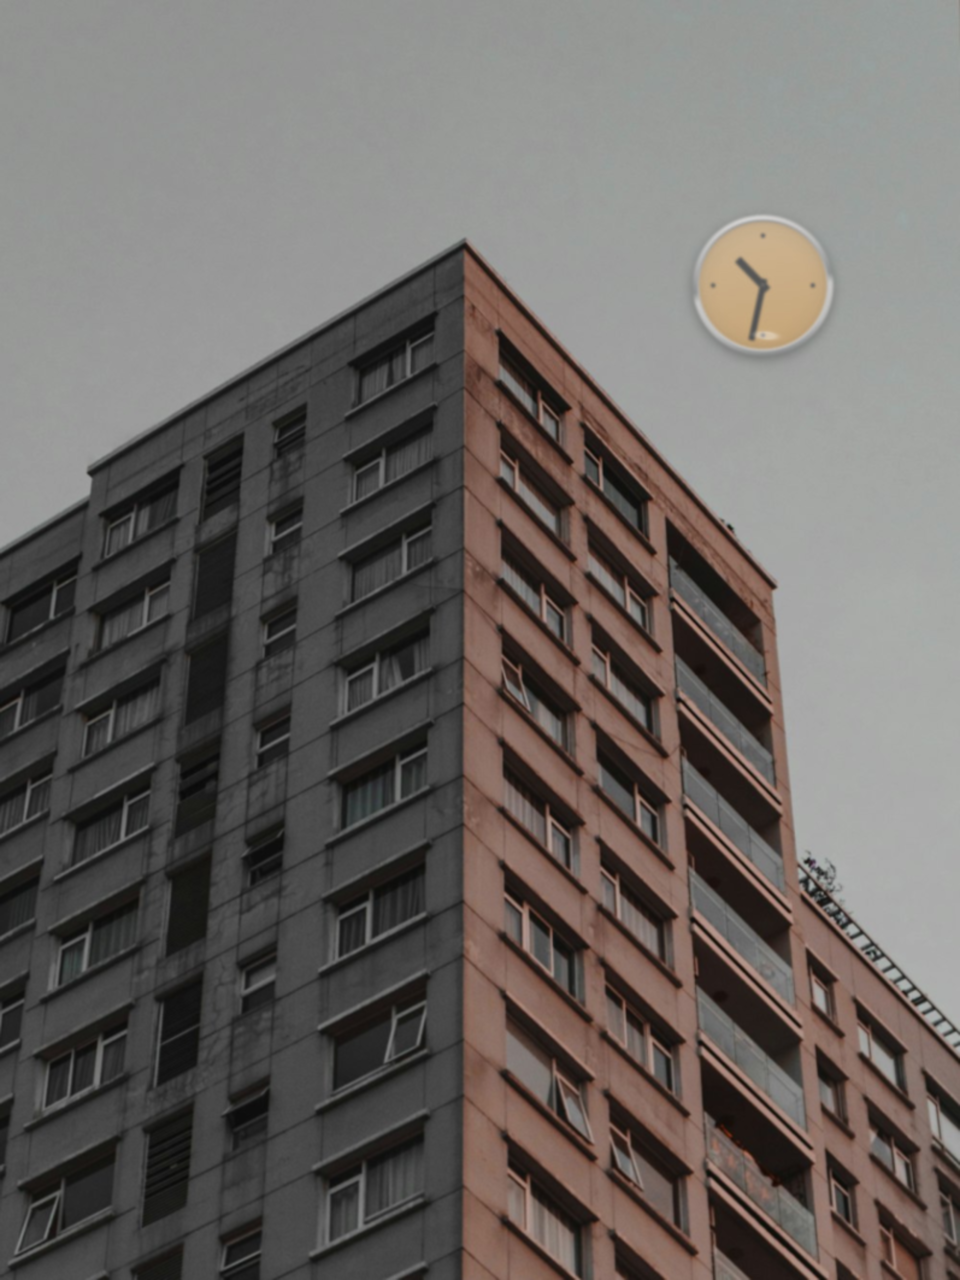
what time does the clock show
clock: 10:32
